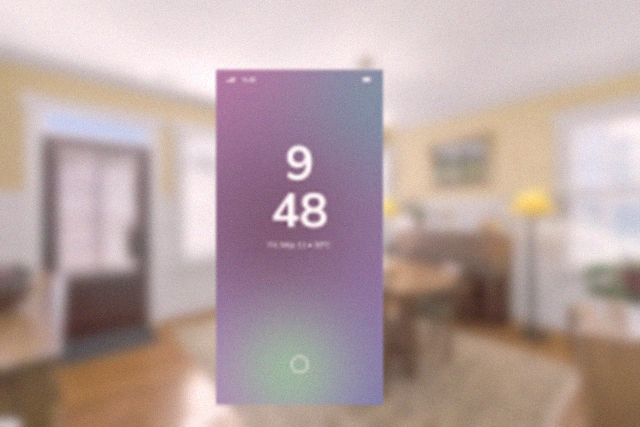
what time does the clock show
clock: 9:48
